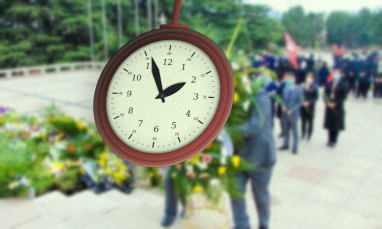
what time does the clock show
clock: 1:56
